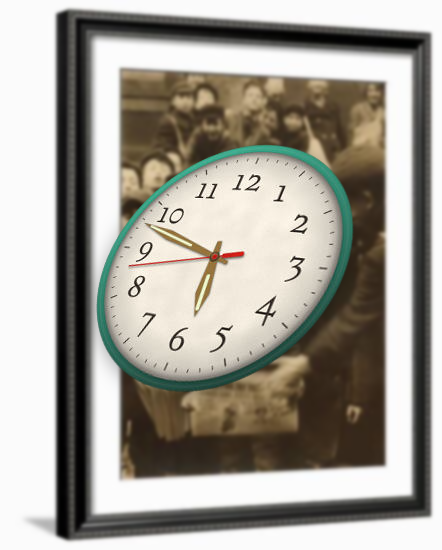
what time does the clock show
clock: 5:47:43
